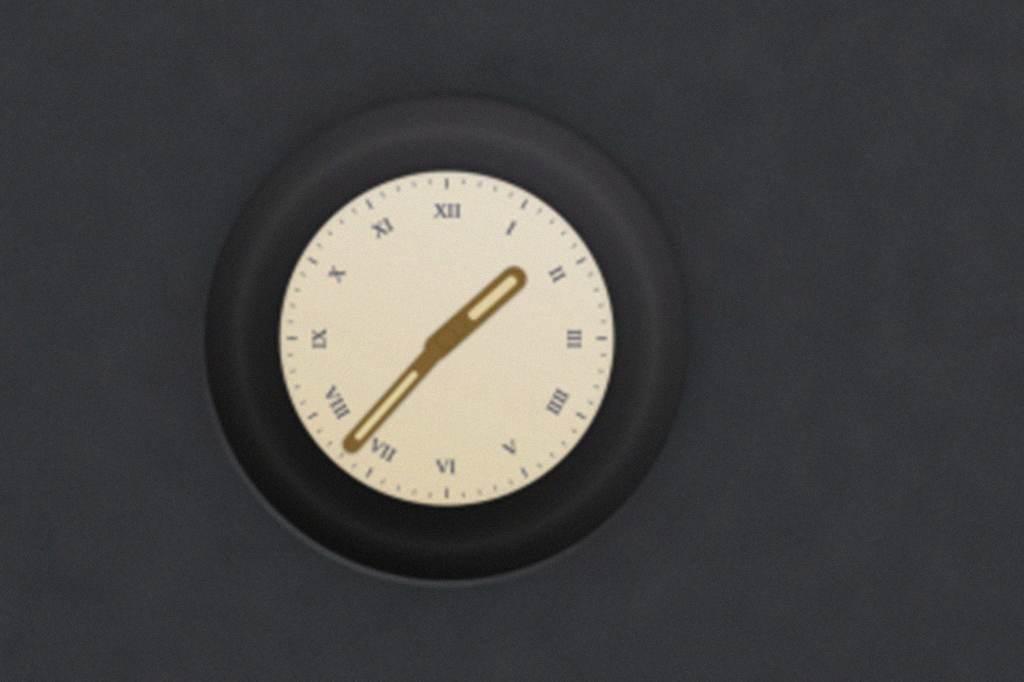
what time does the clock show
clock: 1:37
